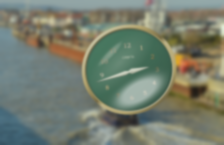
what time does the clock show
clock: 2:43
